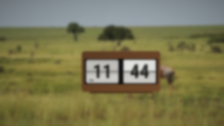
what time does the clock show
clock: 11:44
